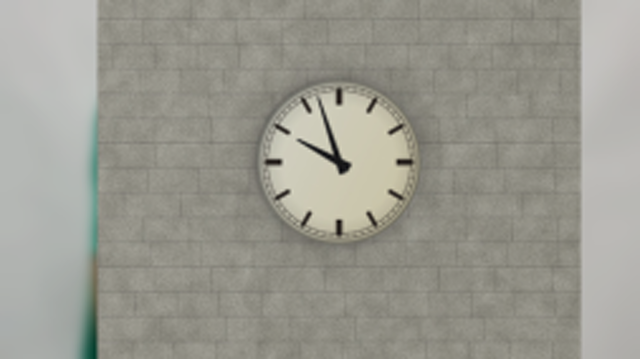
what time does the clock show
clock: 9:57
